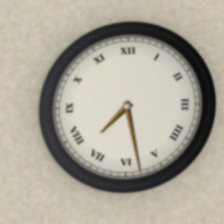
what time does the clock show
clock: 7:28
